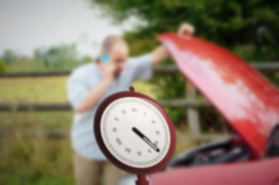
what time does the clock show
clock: 4:22
